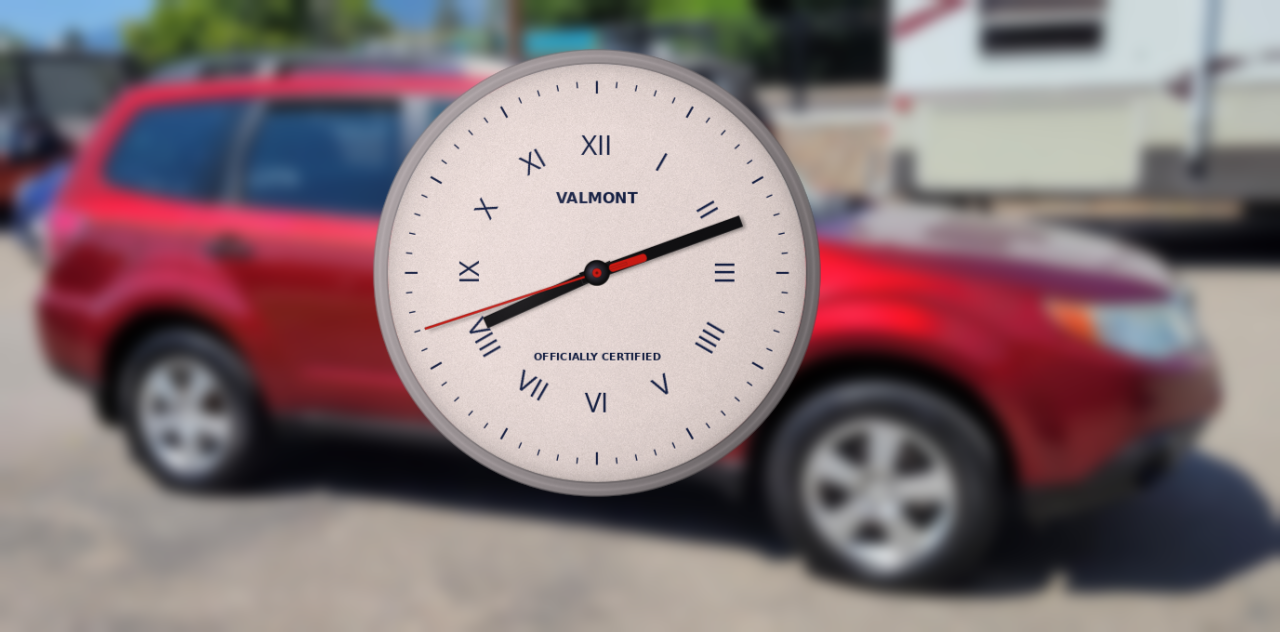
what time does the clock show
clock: 8:11:42
